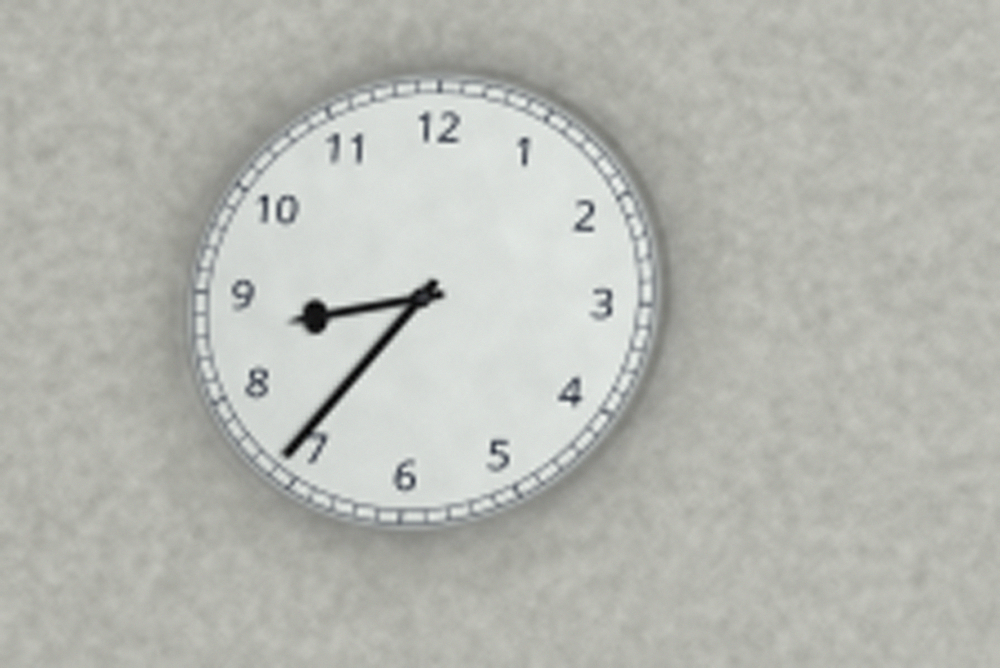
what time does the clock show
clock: 8:36
